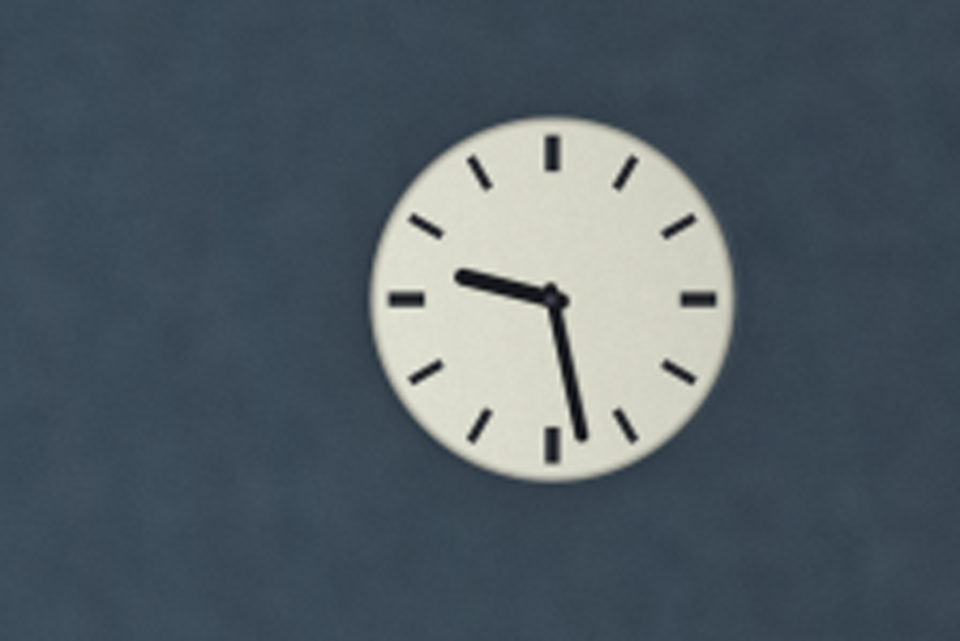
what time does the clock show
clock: 9:28
